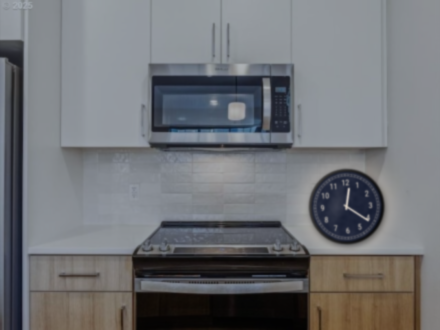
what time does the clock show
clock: 12:21
